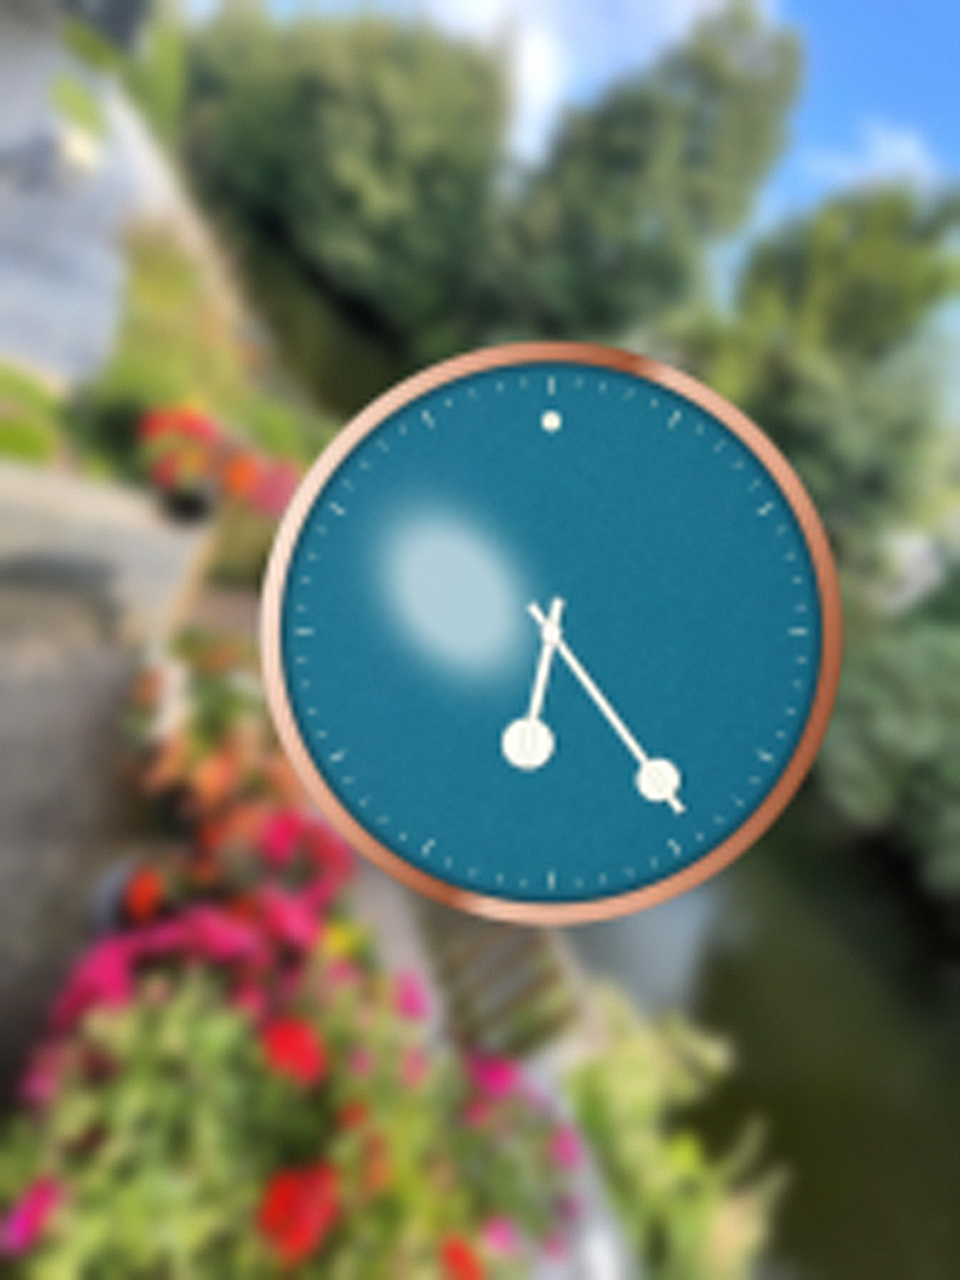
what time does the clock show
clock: 6:24
